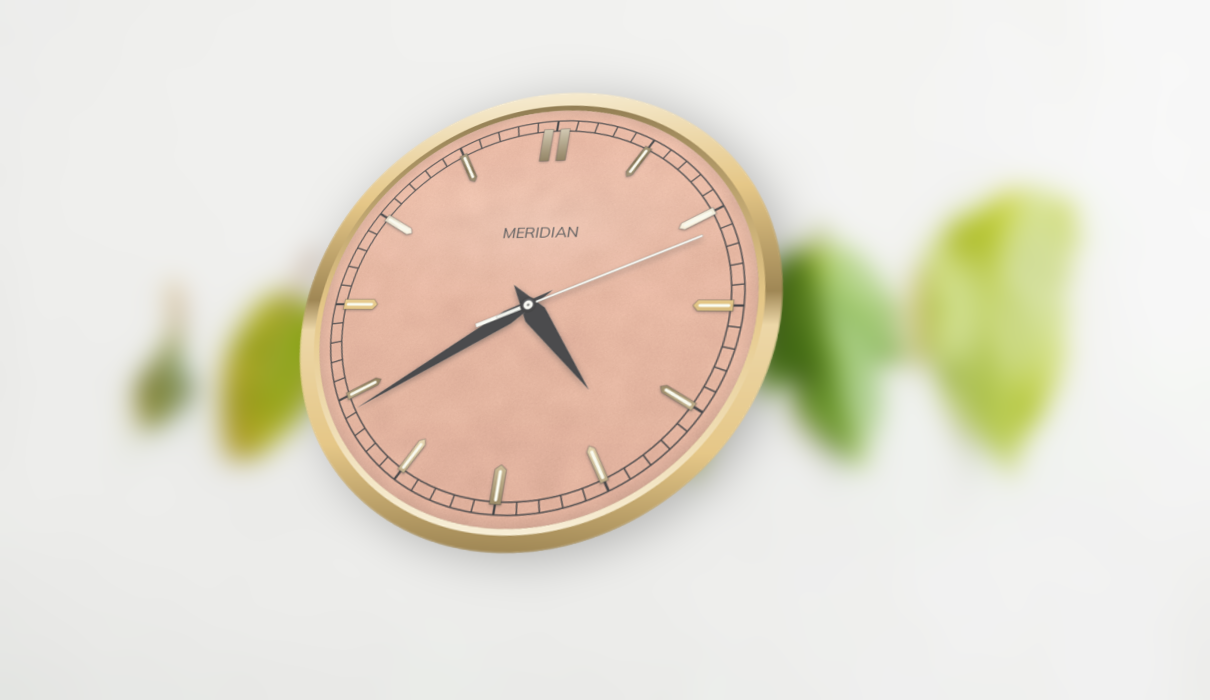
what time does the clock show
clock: 4:39:11
